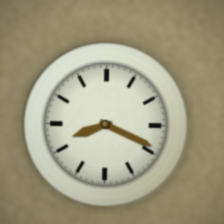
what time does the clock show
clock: 8:19
